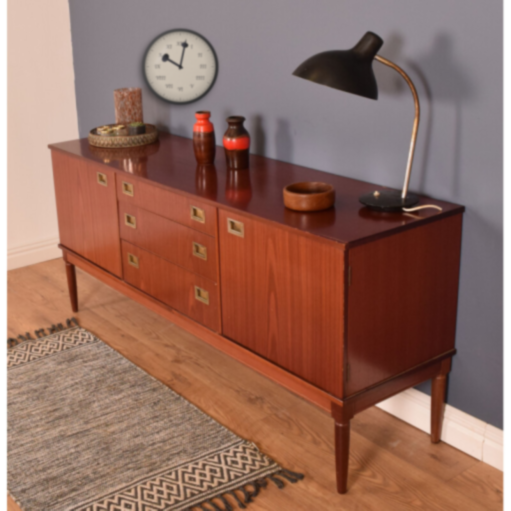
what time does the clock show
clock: 10:02
